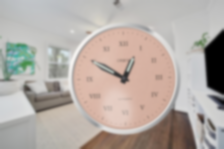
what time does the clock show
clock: 12:50
